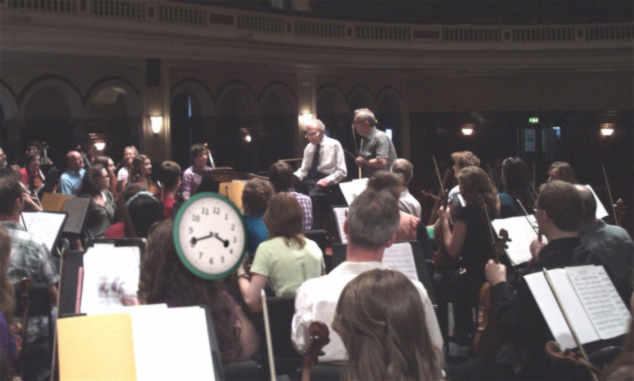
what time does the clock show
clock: 3:41
